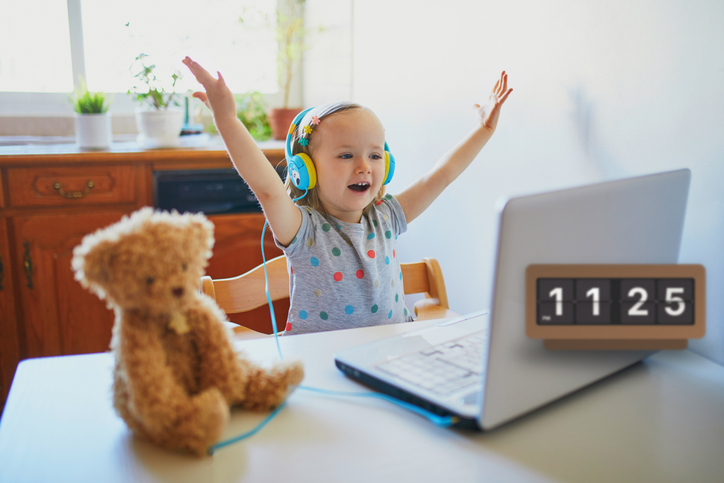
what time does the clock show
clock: 11:25
